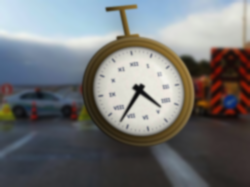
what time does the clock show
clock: 4:37
